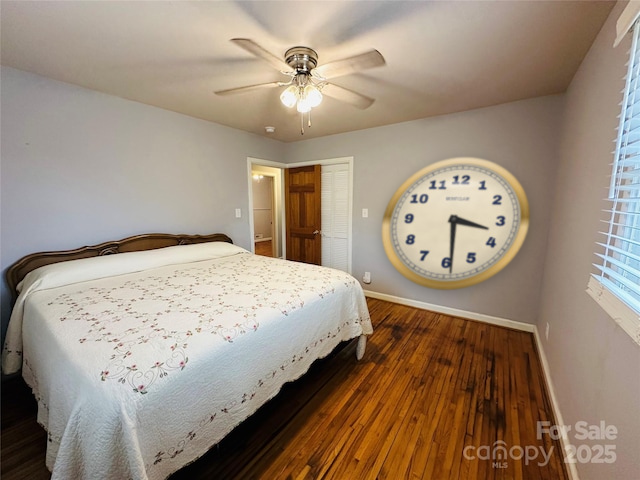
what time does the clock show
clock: 3:29
